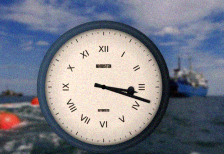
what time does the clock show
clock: 3:18
